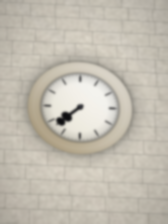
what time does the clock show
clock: 7:38
